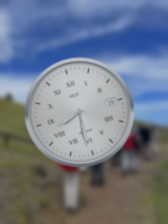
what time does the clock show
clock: 8:31
